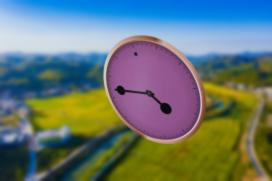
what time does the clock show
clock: 4:47
